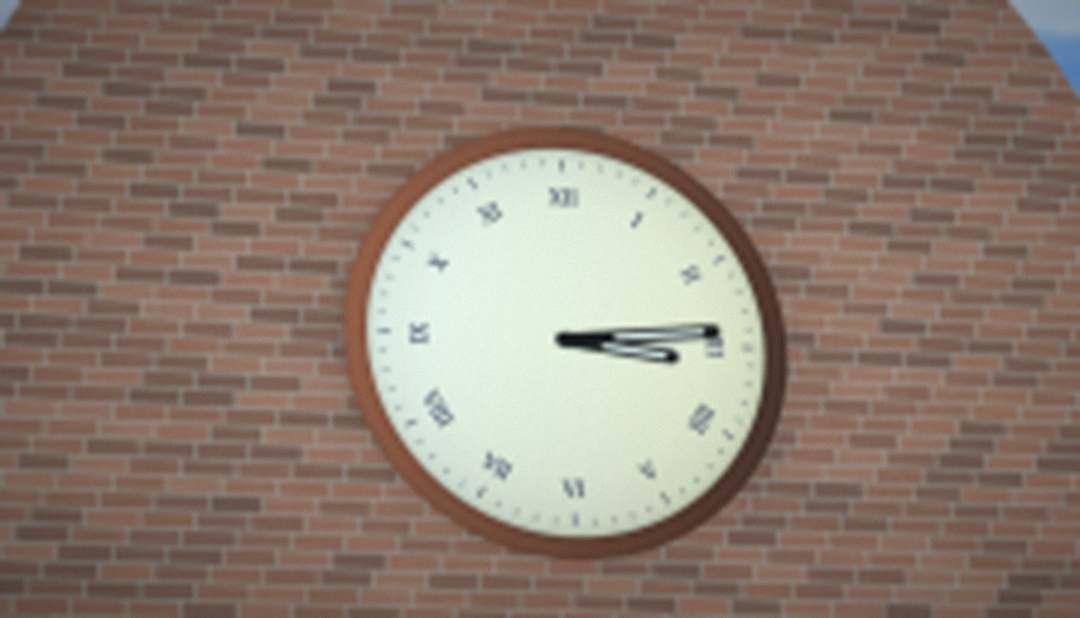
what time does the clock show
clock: 3:14
